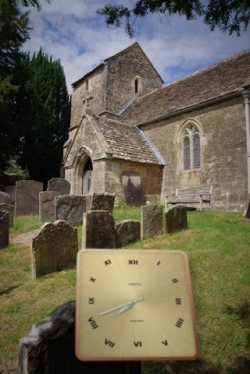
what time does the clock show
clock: 7:41
